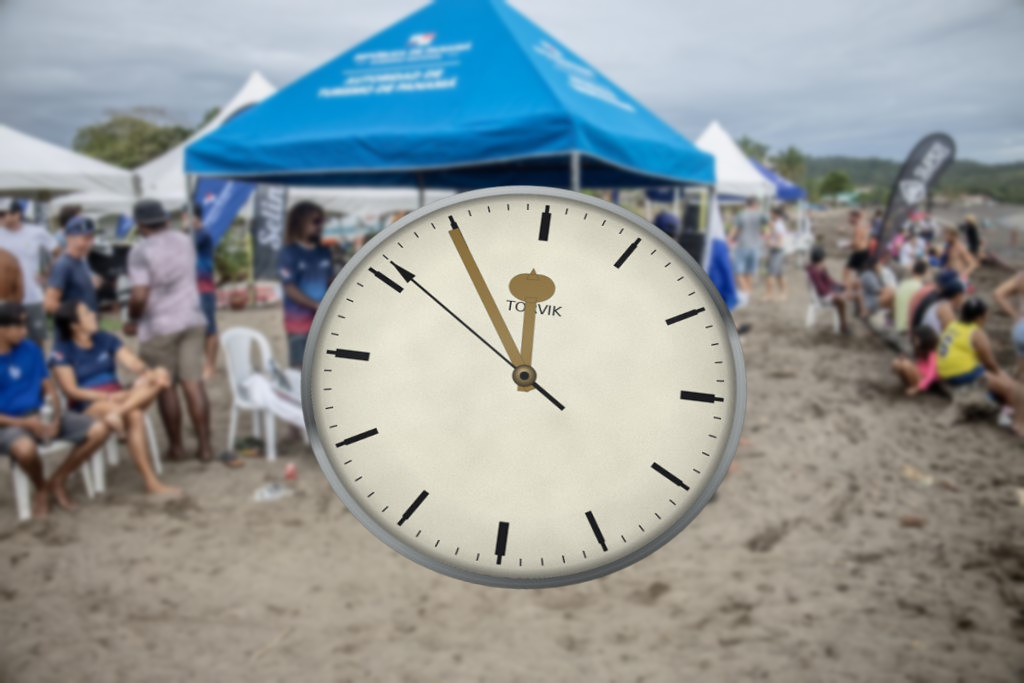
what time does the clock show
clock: 11:54:51
